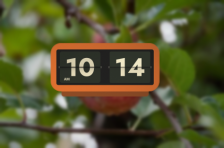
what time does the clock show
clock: 10:14
